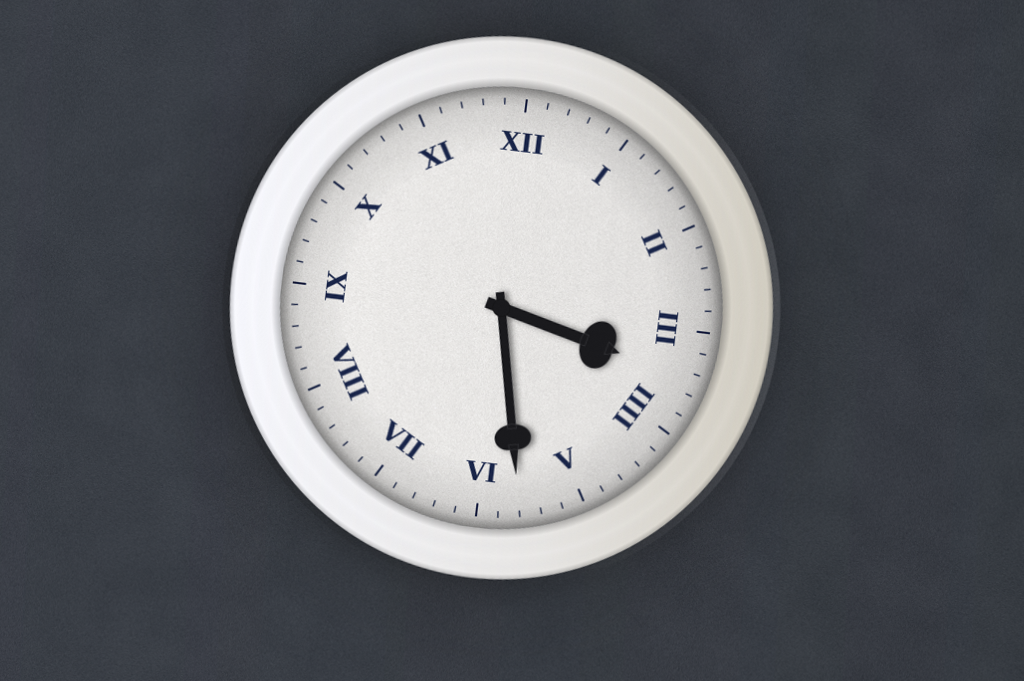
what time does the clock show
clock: 3:28
